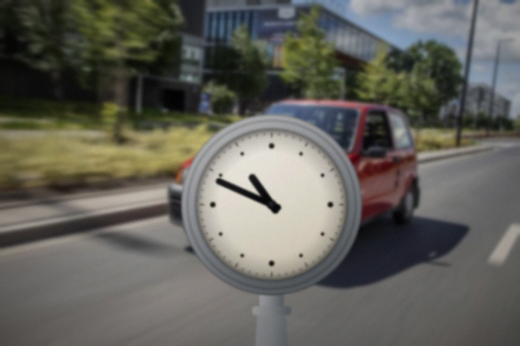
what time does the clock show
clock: 10:49
